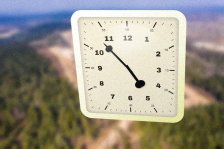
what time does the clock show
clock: 4:53
